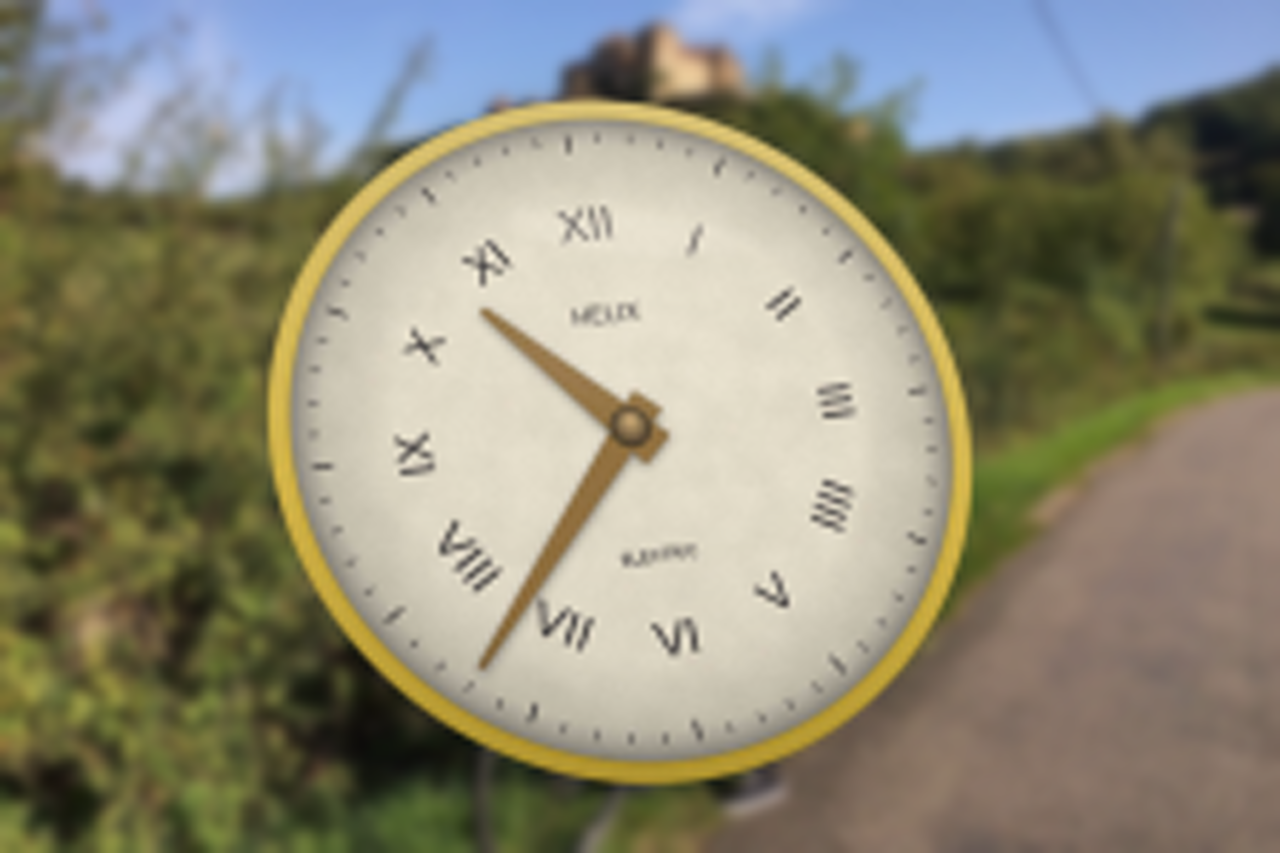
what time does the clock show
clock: 10:37
